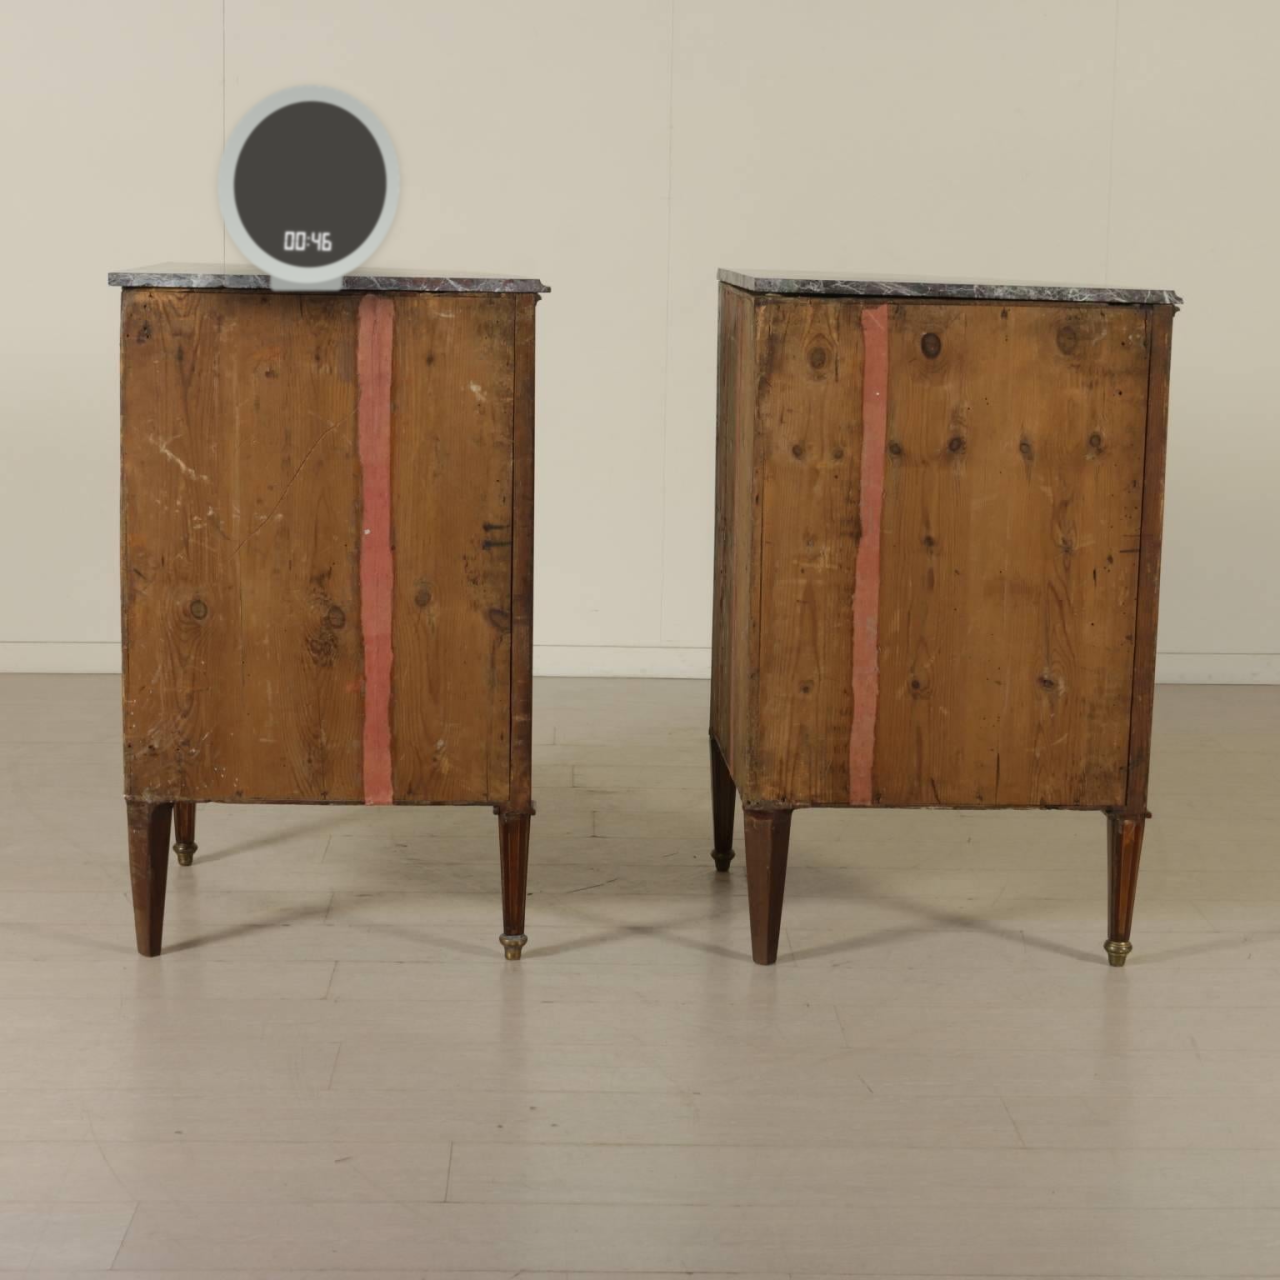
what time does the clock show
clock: 0:46
